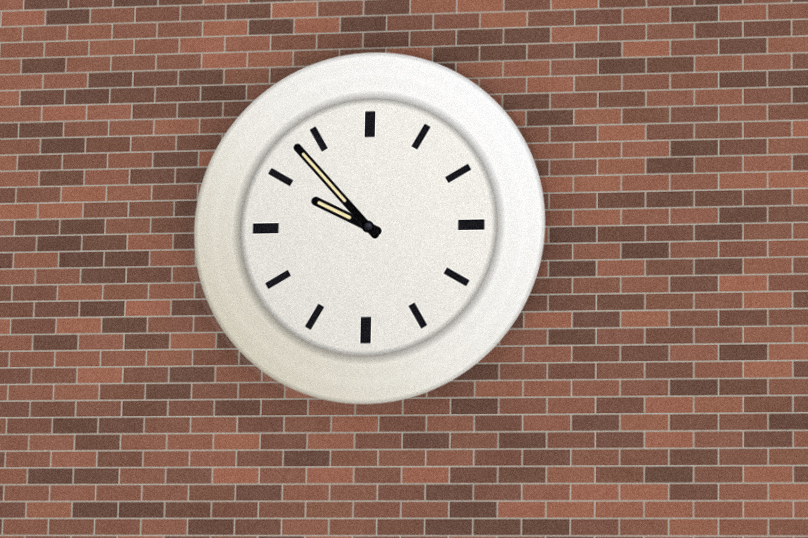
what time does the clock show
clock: 9:53
